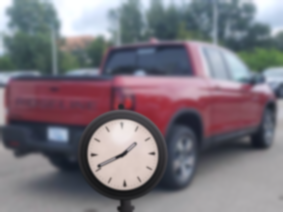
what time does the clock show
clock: 1:41
